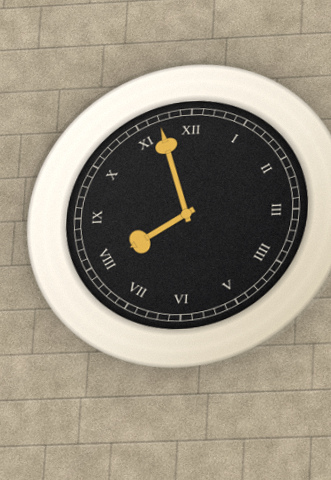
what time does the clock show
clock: 7:57
